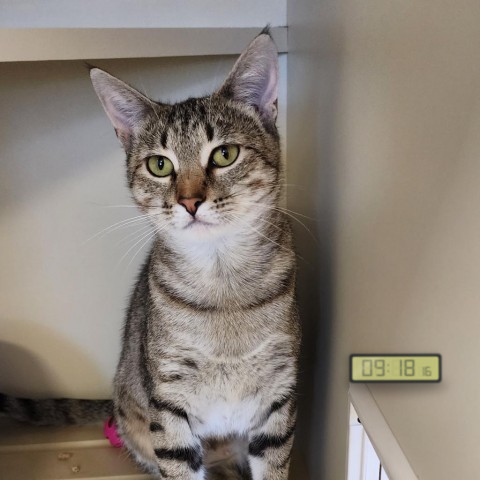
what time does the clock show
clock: 9:18
